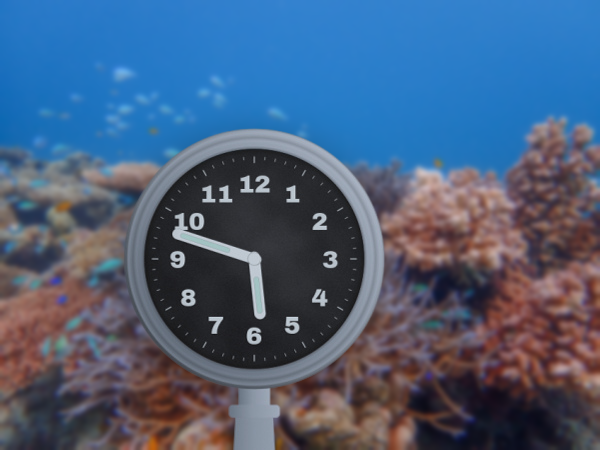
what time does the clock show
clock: 5:48
